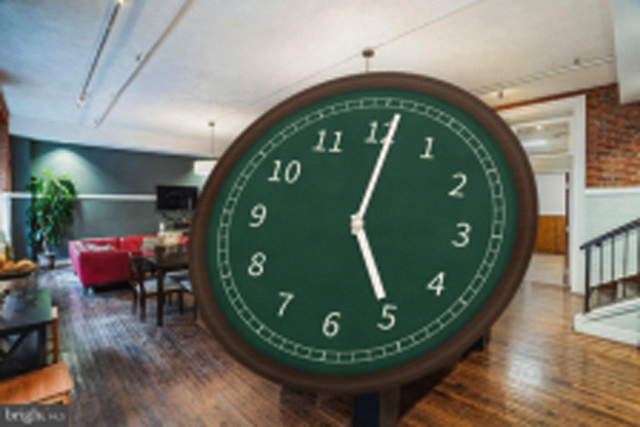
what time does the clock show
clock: 5:01
